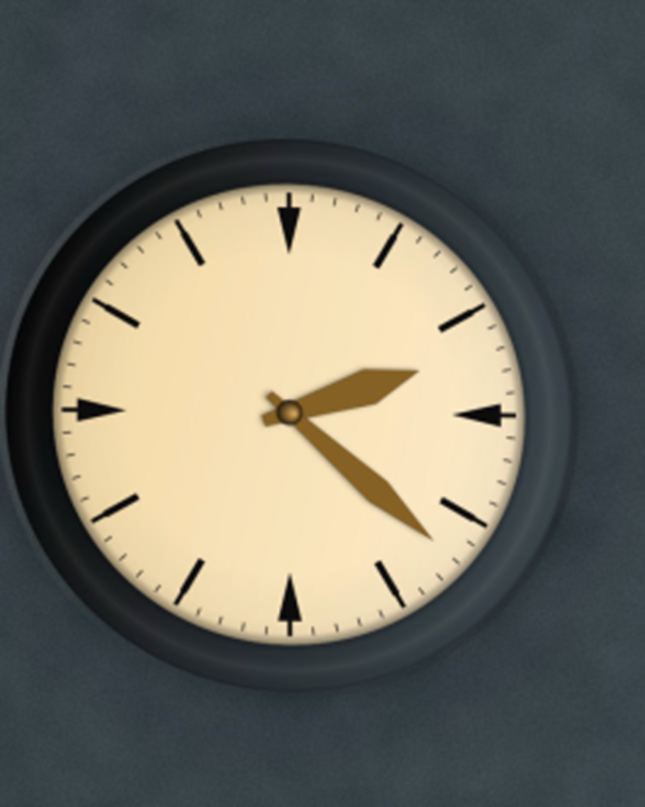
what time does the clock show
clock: 2:22
